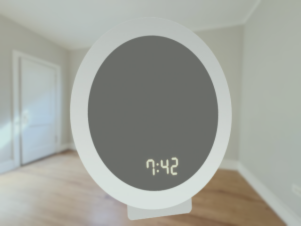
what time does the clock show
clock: 7:42
